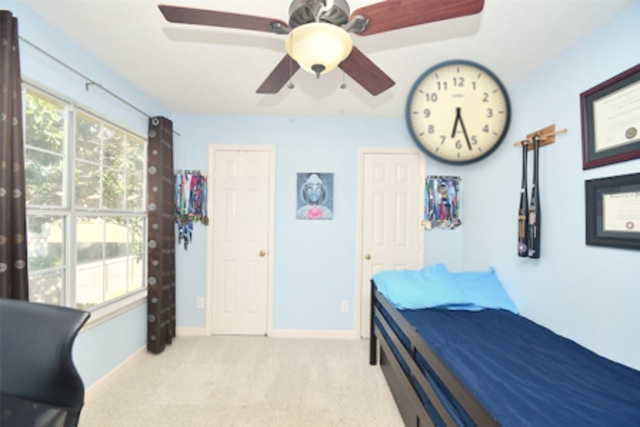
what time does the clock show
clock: 6:27
